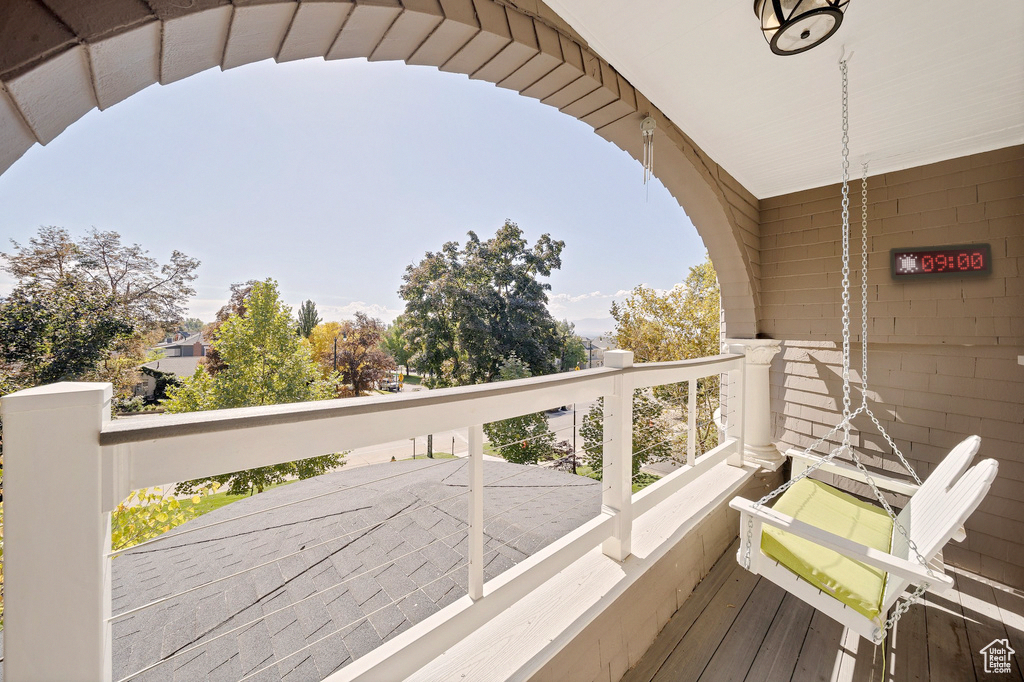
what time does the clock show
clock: 9:00
